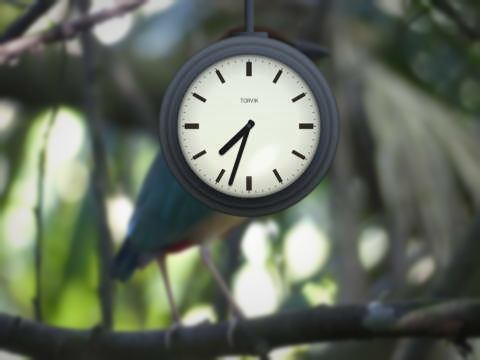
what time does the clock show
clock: 7:33
